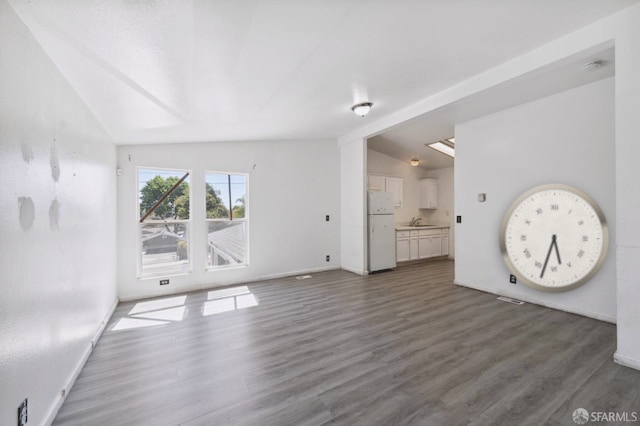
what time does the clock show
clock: 5:33
